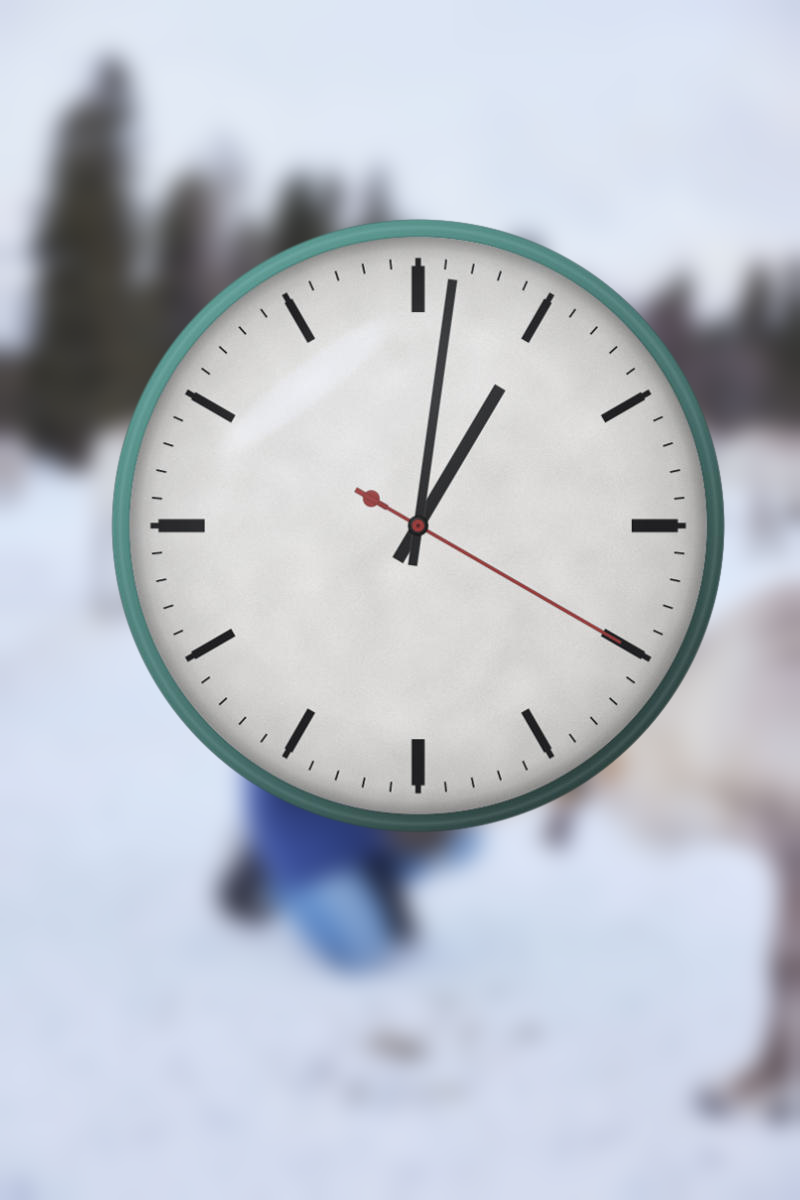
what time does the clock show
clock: 1:01:20
